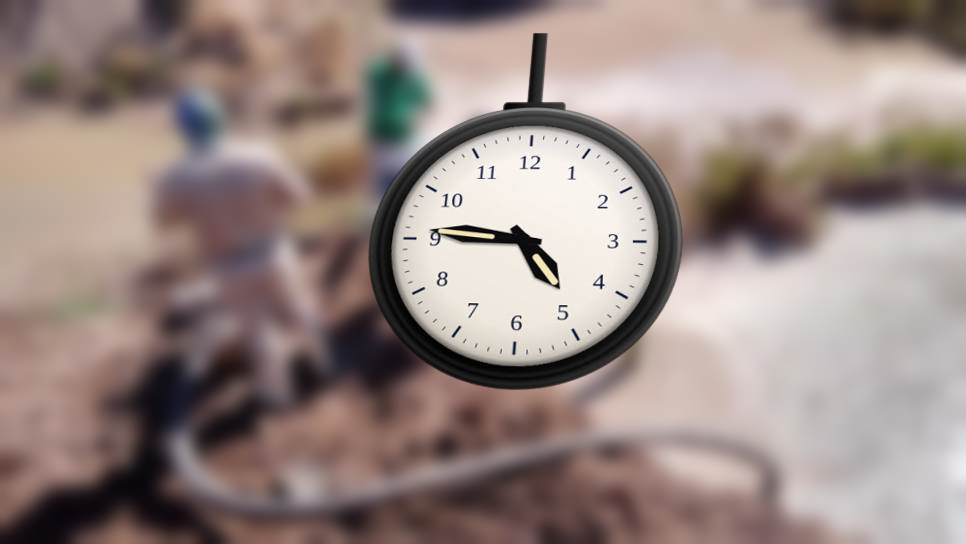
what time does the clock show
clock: 4:46
